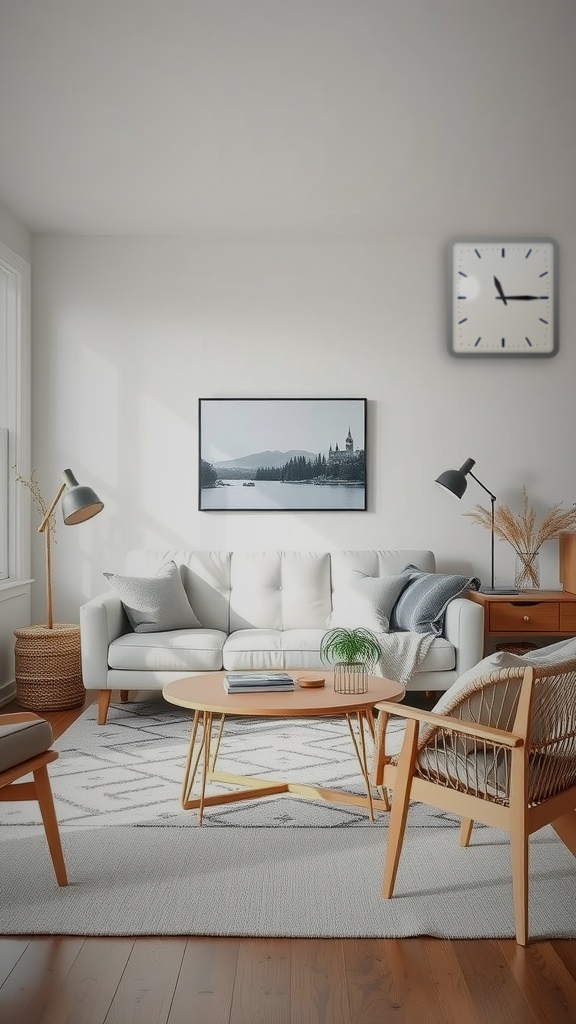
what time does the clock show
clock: 11:15
